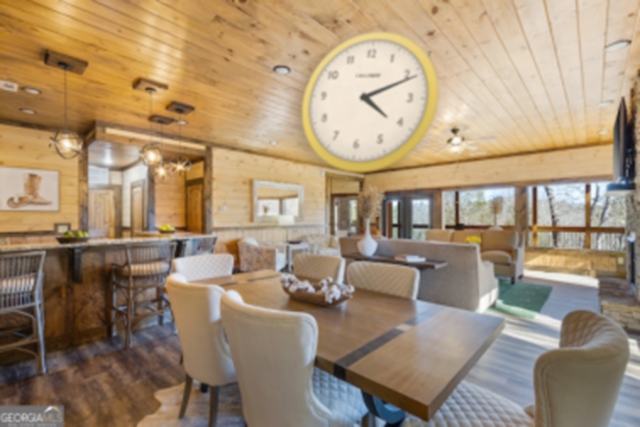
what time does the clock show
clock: 4:11
